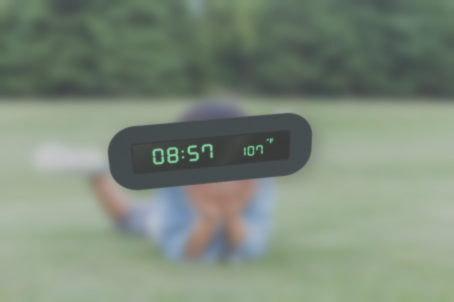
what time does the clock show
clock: 8:57
